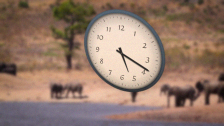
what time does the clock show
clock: 5:19
